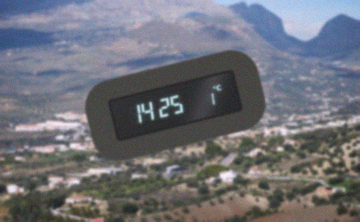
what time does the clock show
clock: 14:25
